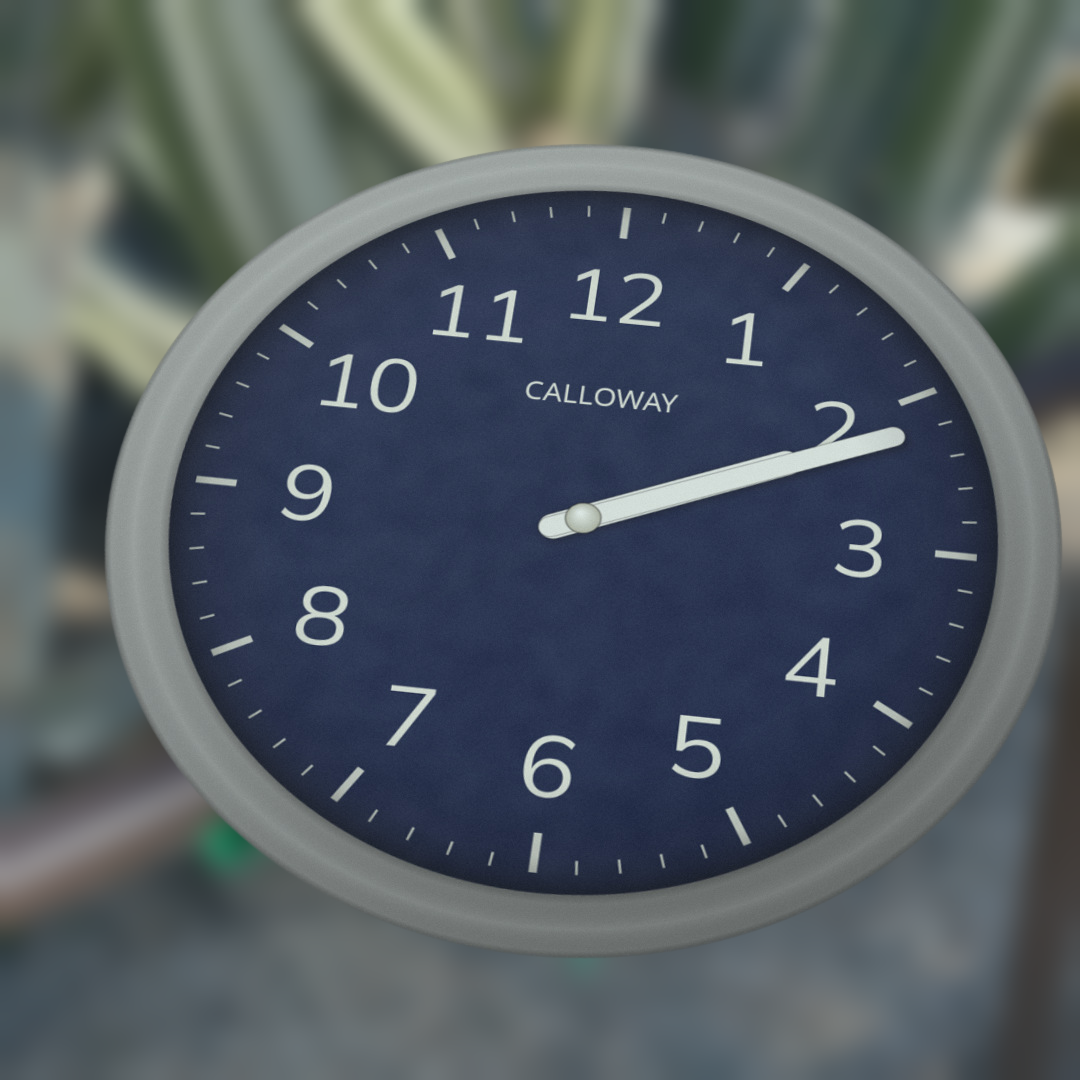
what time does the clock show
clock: 2:11
